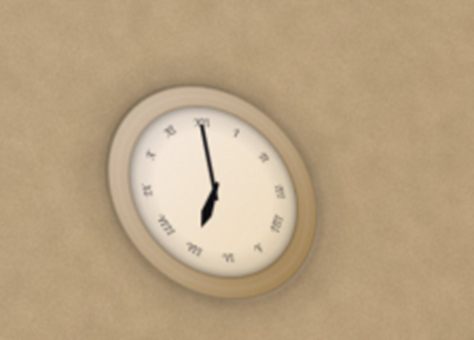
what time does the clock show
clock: 7:00
